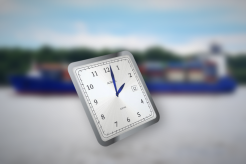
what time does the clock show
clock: 2:02
